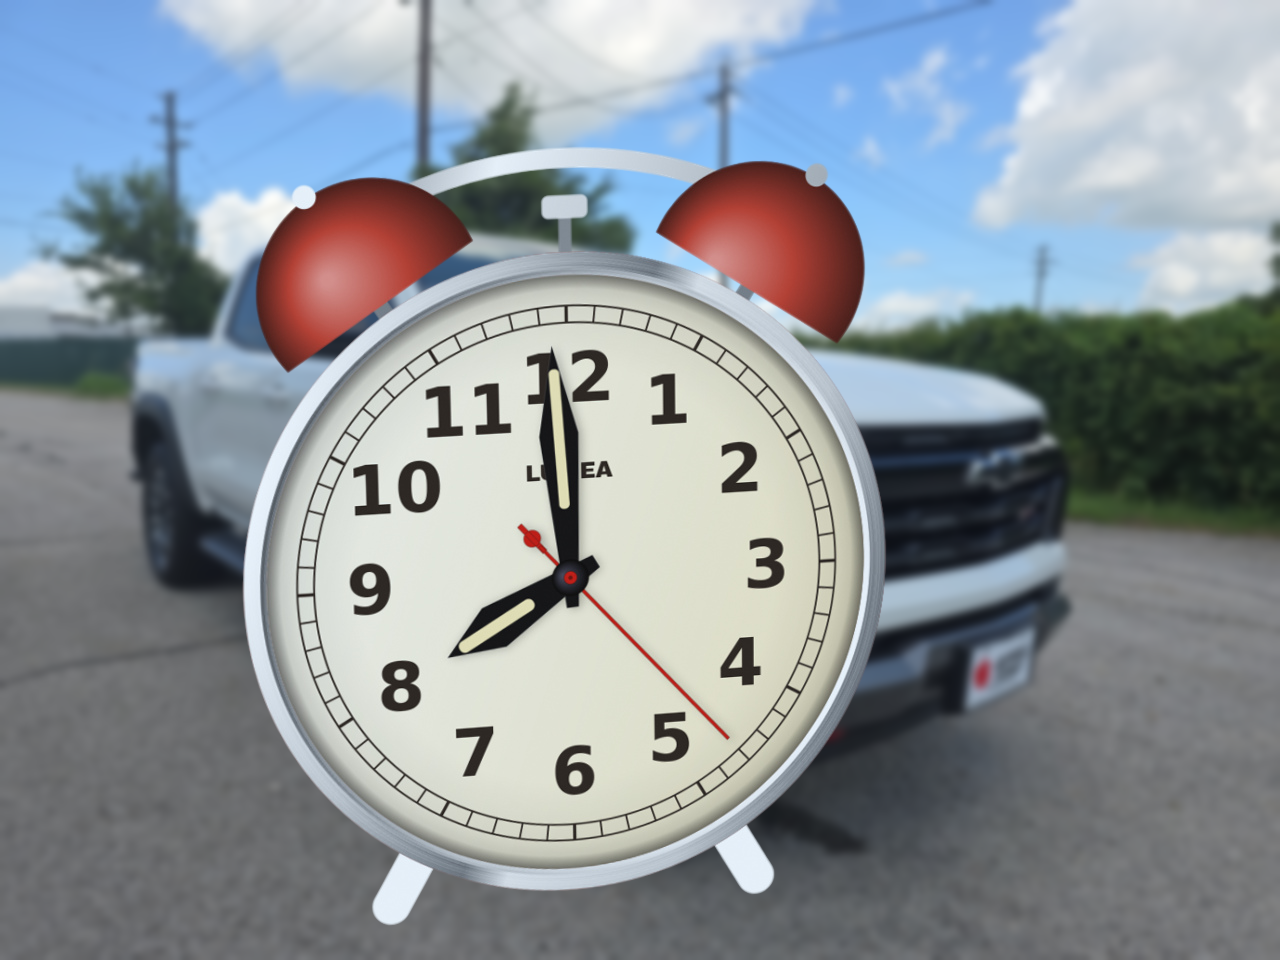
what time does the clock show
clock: 7:59:23
